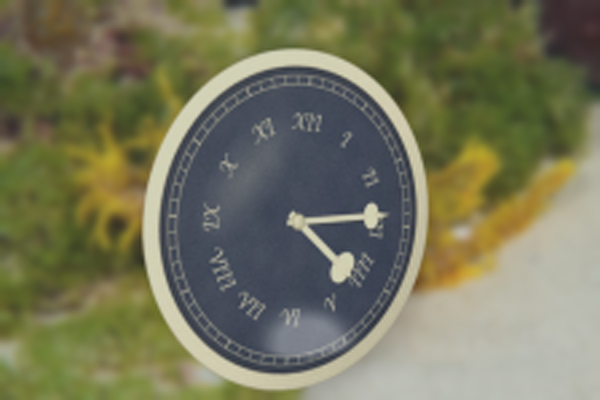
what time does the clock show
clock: 4:14
